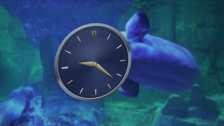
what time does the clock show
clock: 9:22
